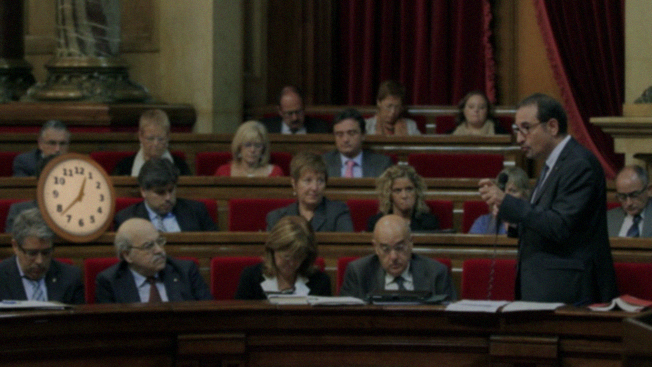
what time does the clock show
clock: 12:38
